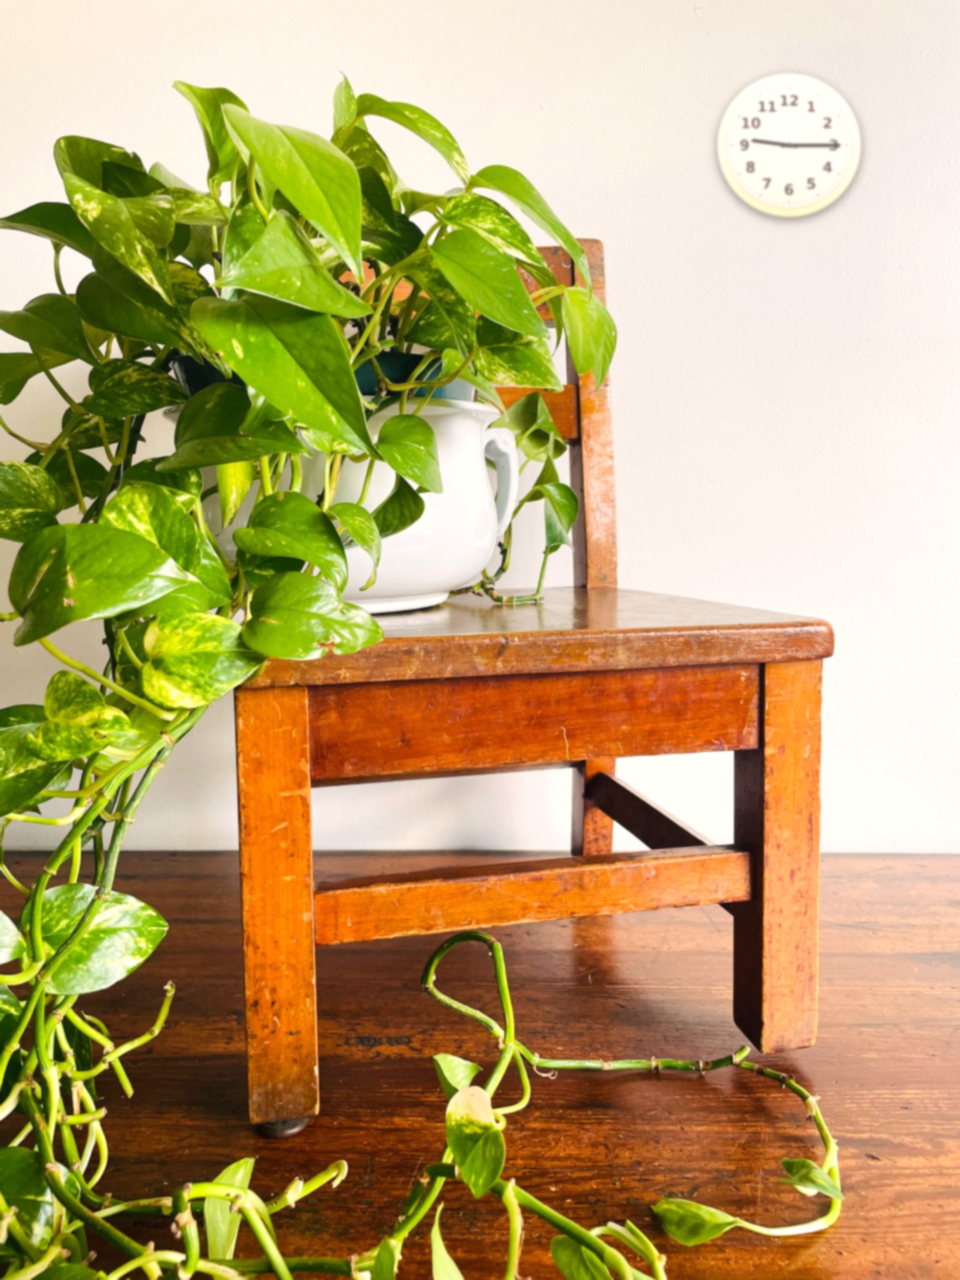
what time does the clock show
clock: 9:15
